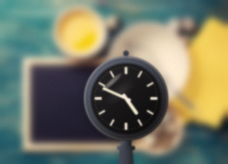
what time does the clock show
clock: 4:49
